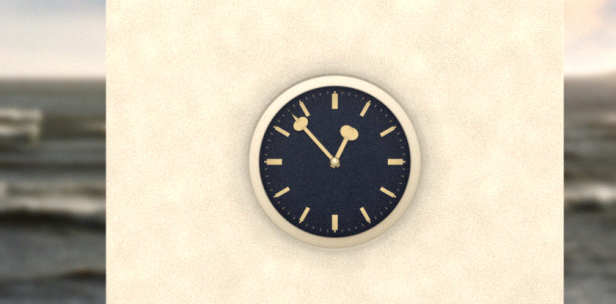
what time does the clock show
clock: 12:53
